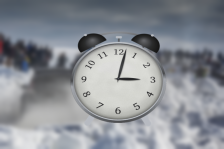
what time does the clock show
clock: 3:02
